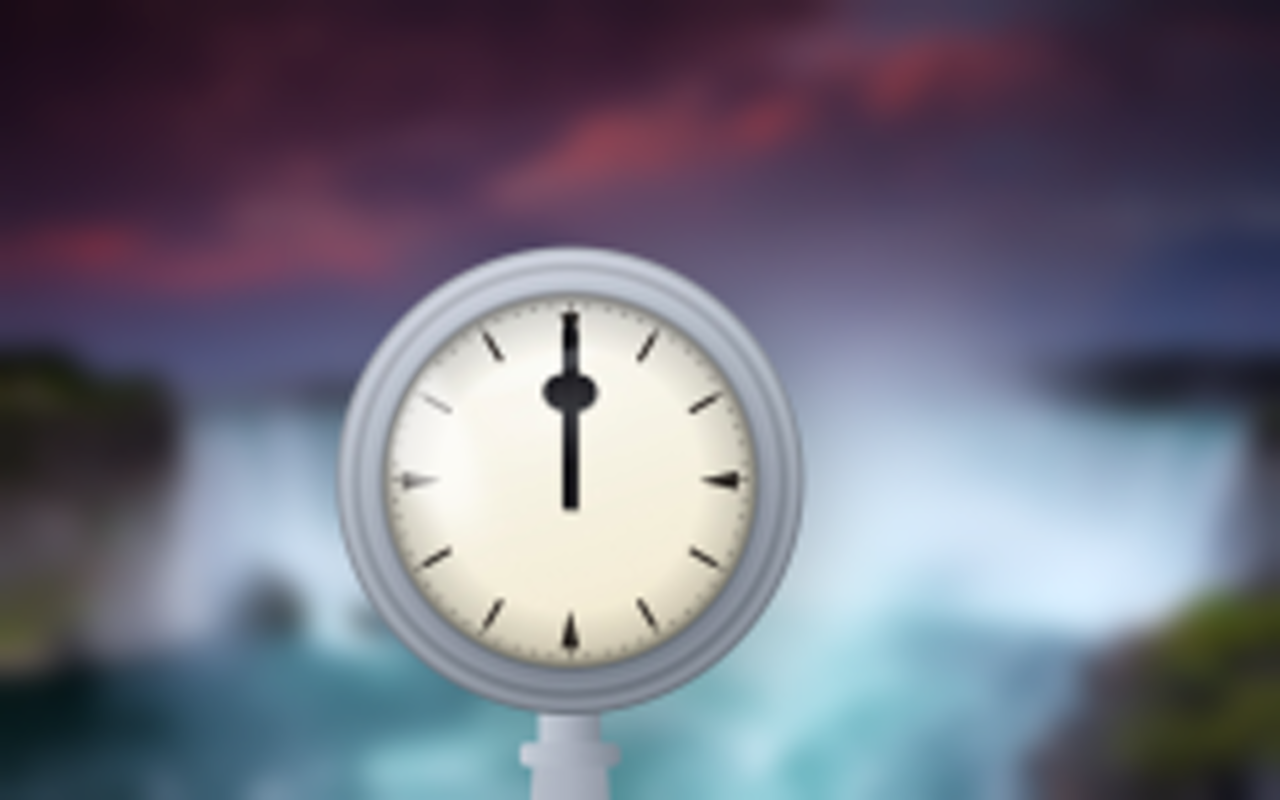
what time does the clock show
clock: 12:00
